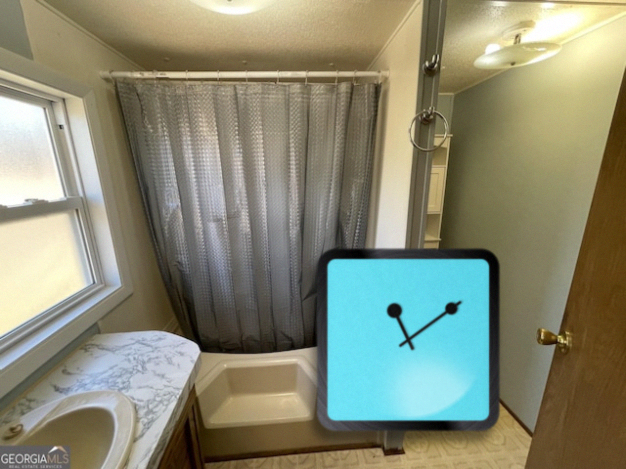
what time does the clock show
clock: 11:09
